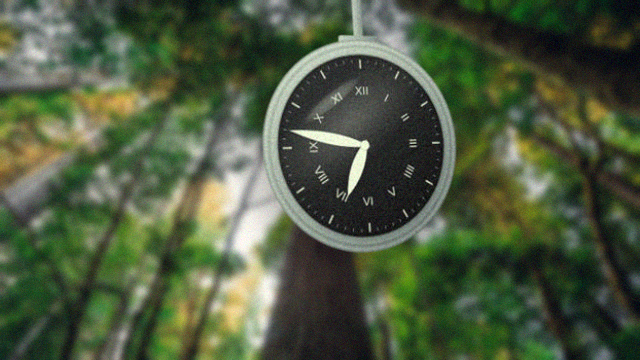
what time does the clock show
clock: 6:47
